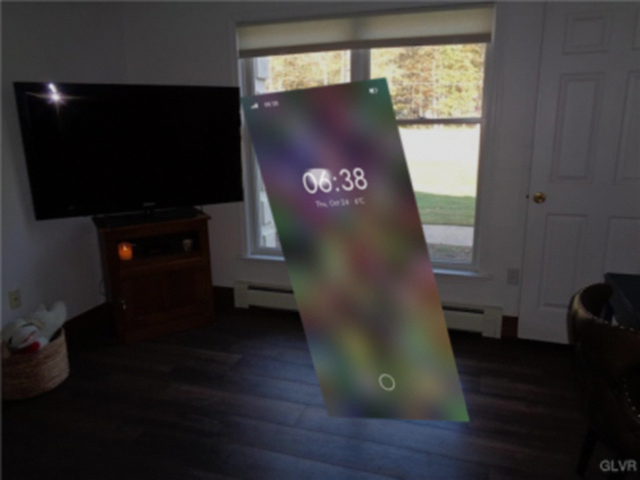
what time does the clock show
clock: 6:38
